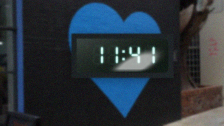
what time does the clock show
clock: 11:41
